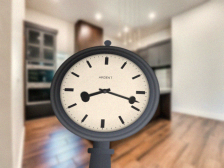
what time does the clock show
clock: 8:18
